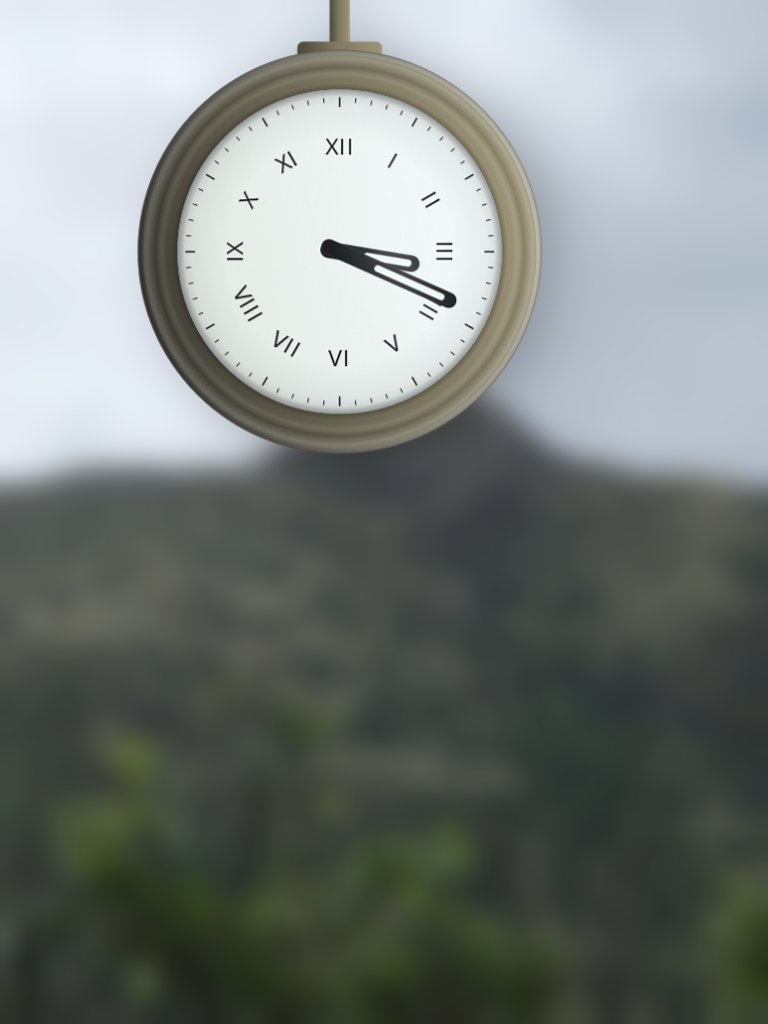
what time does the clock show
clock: 3:19
